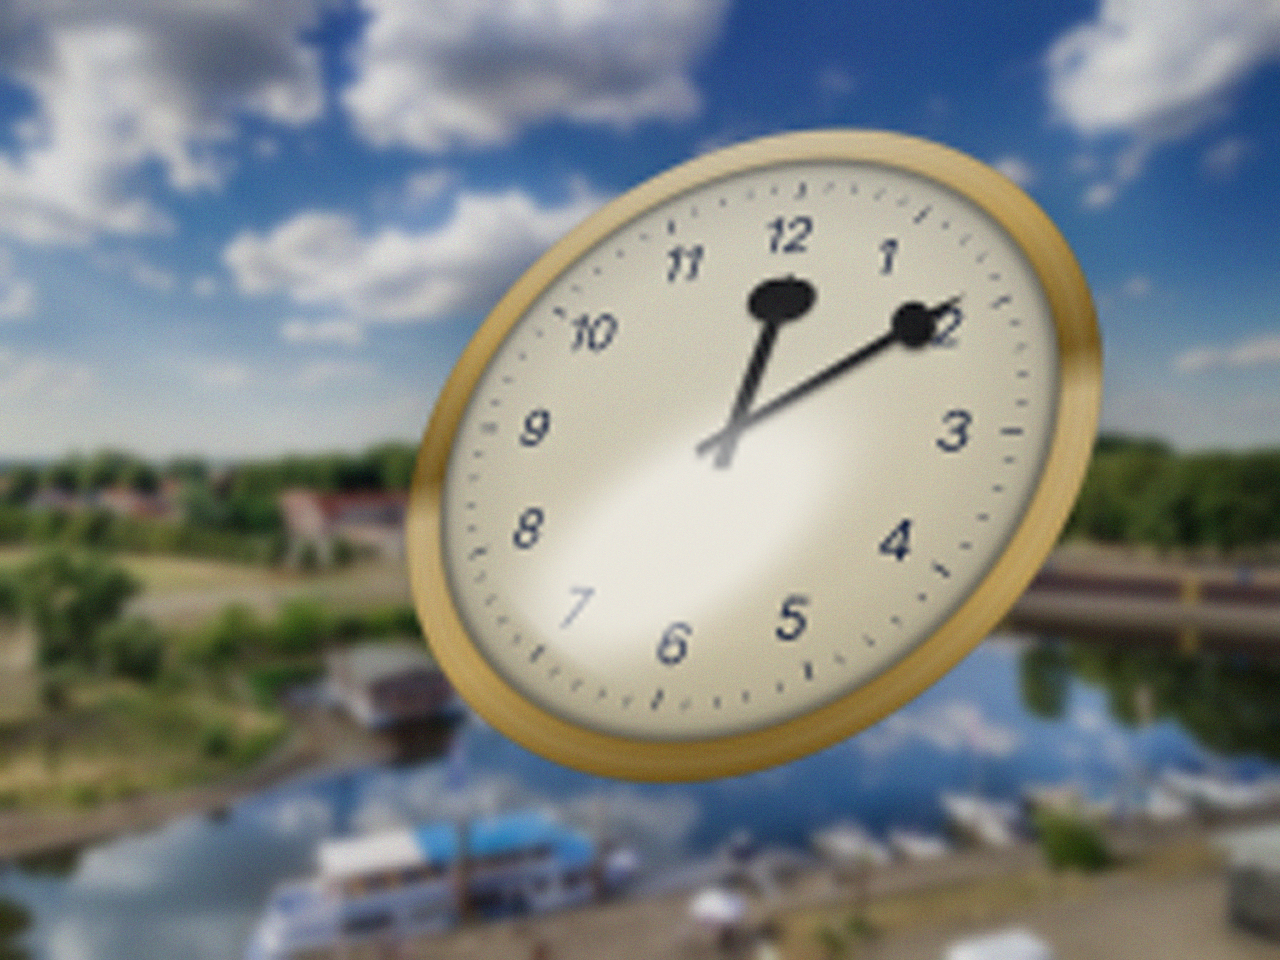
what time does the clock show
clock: 12:09
